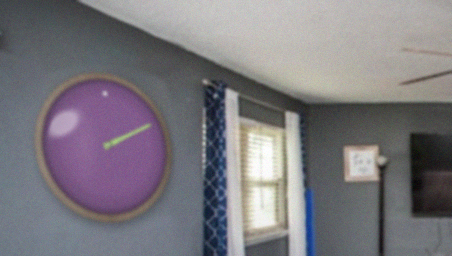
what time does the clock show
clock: 2:11
